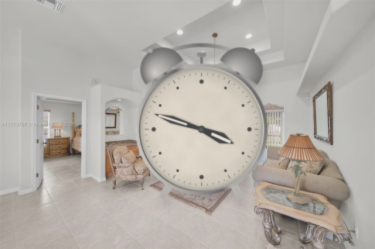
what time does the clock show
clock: 3:48
